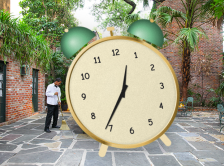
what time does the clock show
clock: 12:36
